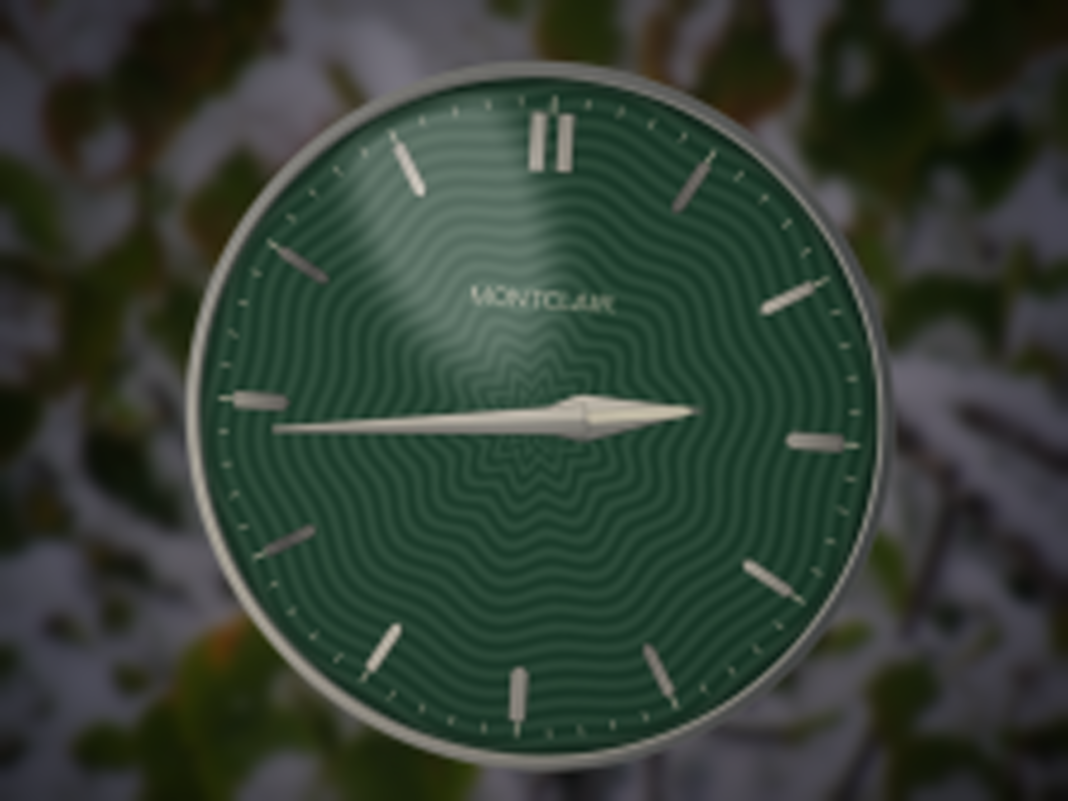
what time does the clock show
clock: 2:44
